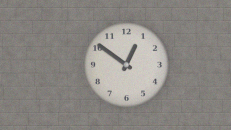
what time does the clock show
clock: 12:51
